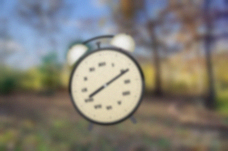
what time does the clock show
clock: 8:11
